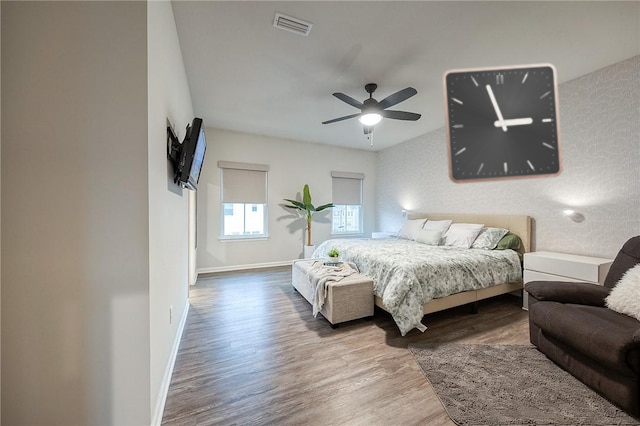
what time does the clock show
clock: 2:57
